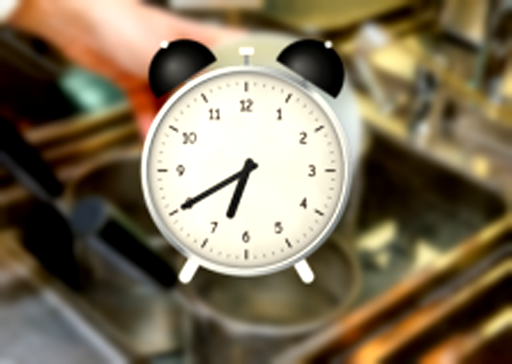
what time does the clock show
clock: 6:40
